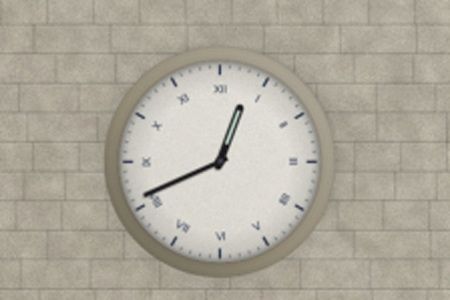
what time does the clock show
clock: 12:41
